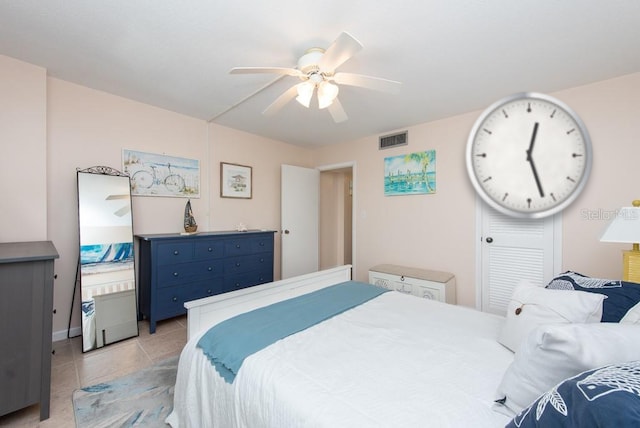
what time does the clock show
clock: 12:27
